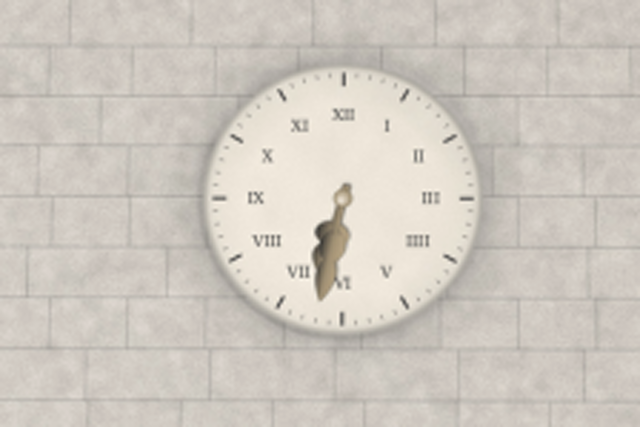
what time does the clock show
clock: 6:32
